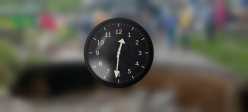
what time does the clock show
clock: 12:31
